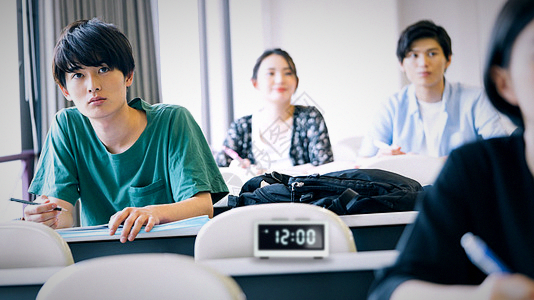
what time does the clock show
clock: 12:00
